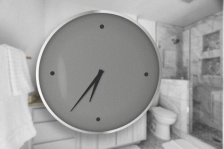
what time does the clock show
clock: 6:36
